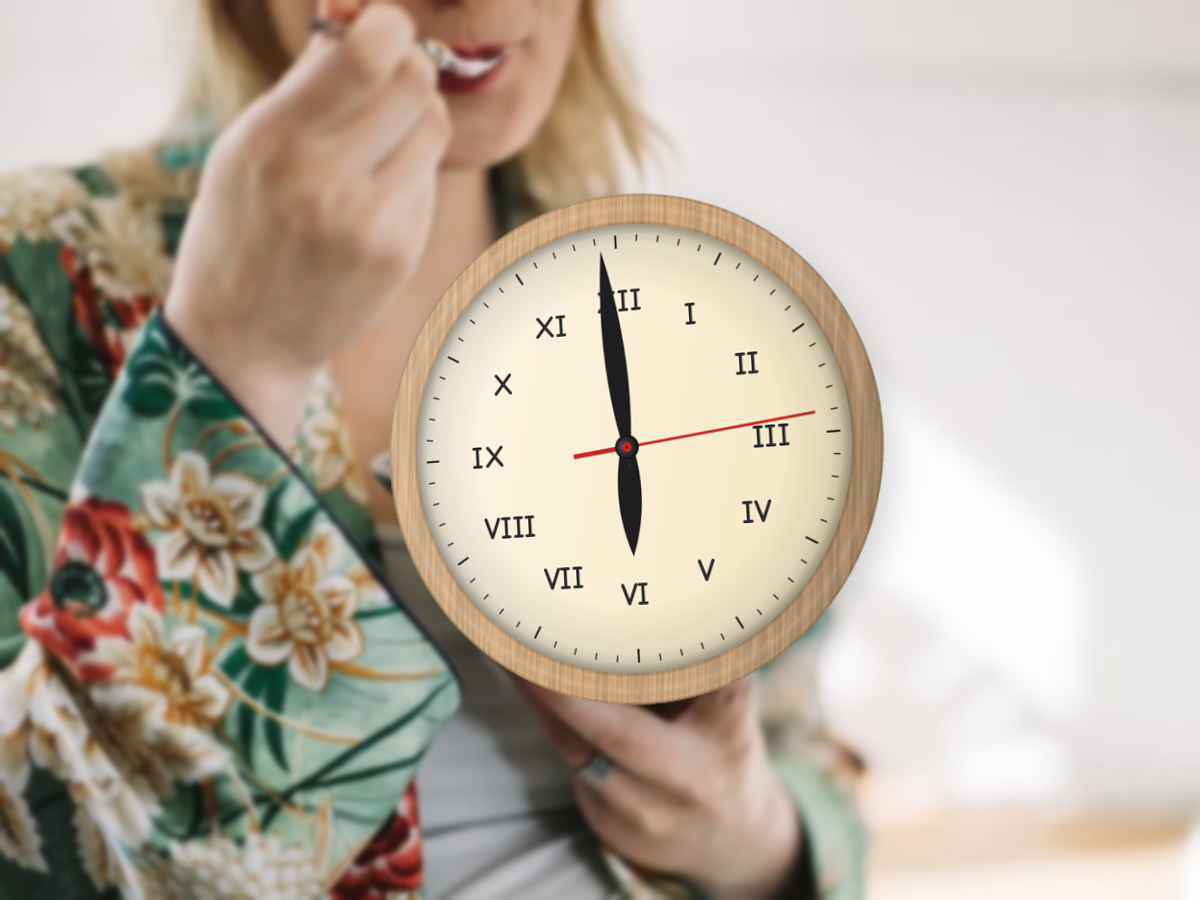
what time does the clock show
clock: 5:59:14
